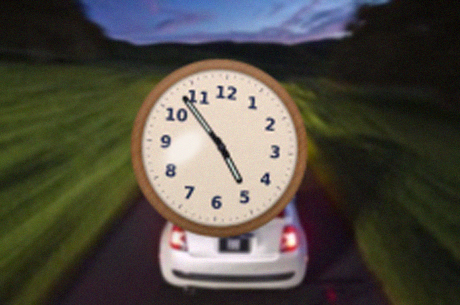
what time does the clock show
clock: 4:53
